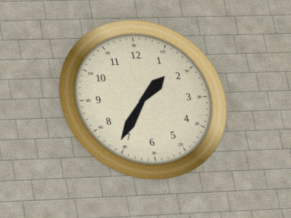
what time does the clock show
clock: 1:36
